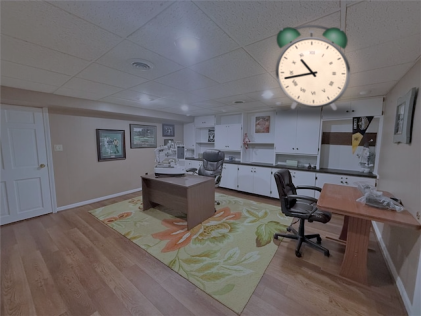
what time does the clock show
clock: 10:43
